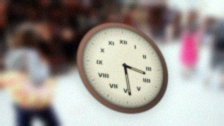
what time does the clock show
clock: 3:29
